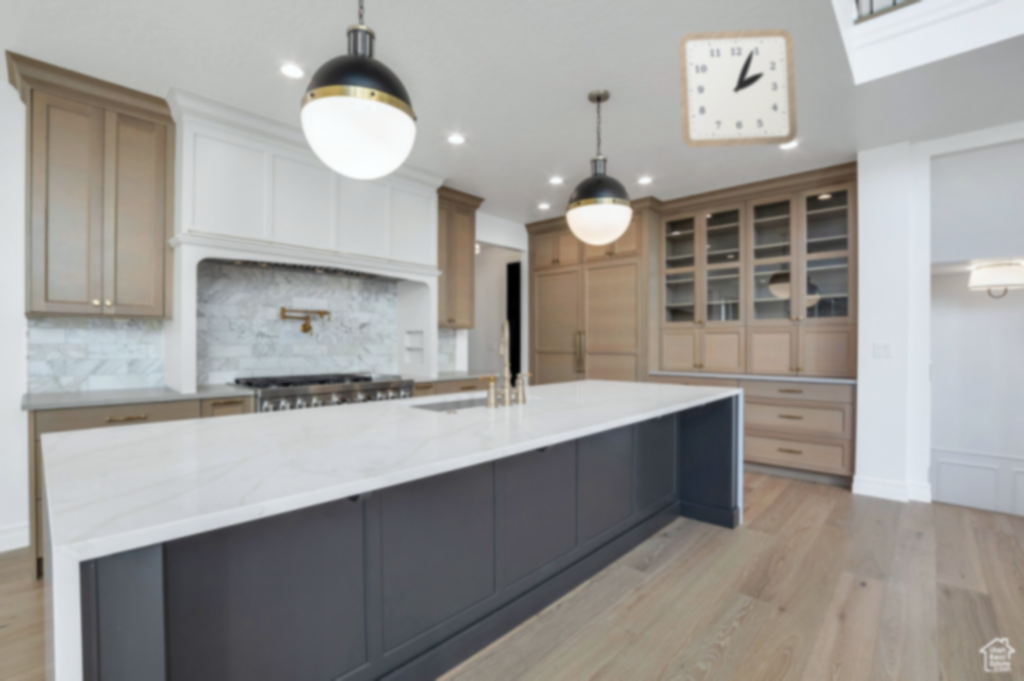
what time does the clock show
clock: 2:04
